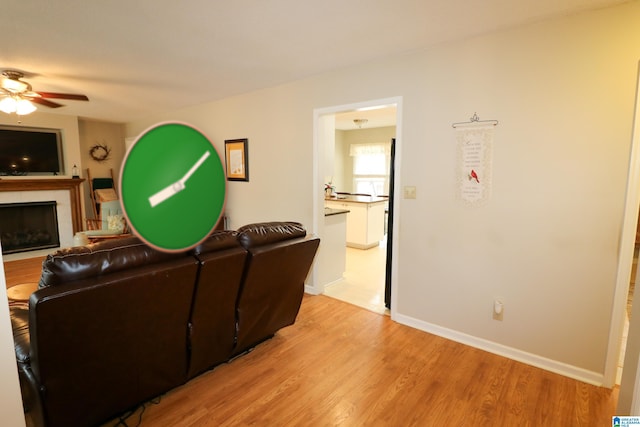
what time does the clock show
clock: 8:08
